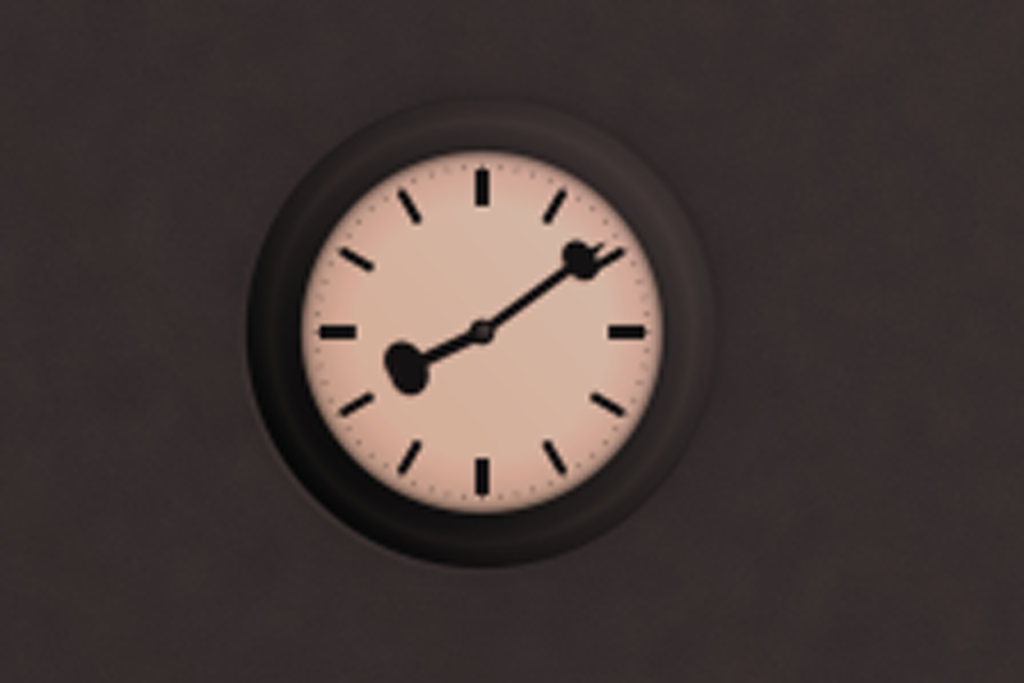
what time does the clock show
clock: 8:09
